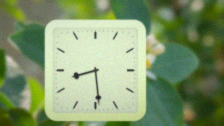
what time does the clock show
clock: 8:29
